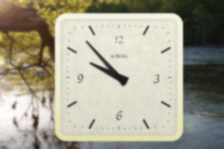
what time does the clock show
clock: 9:53
